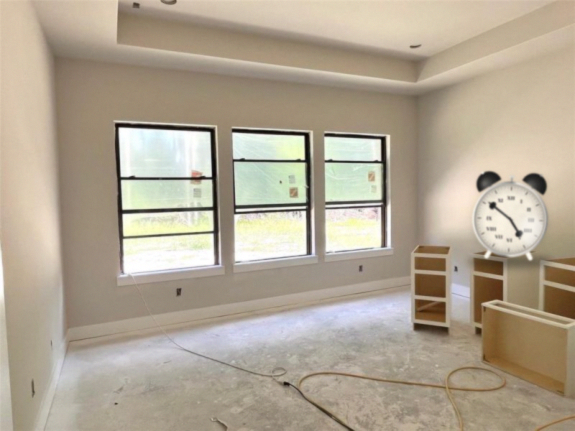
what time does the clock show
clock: 4:51
